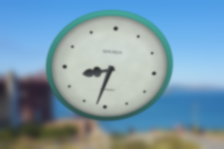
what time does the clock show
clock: 8:32
